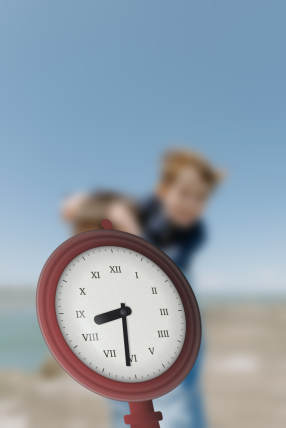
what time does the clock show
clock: 8:31
